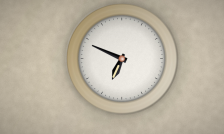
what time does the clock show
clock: 6:49
